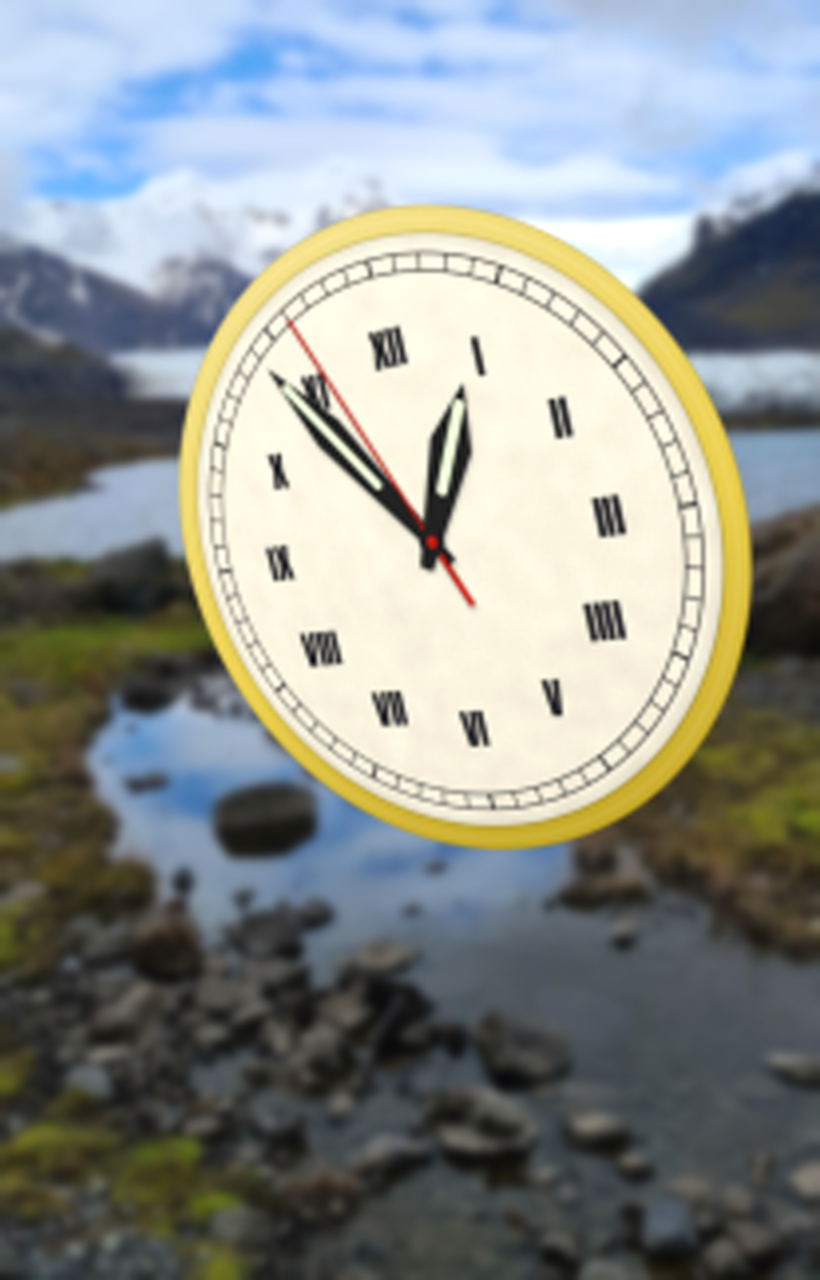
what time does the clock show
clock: 12:53:56
